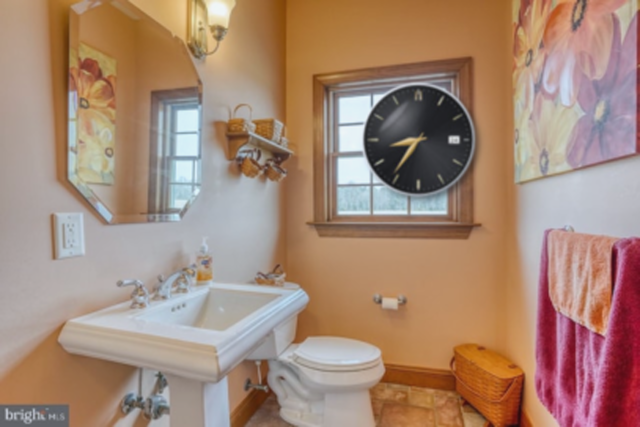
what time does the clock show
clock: 8:36
